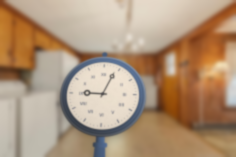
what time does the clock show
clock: 9:04
